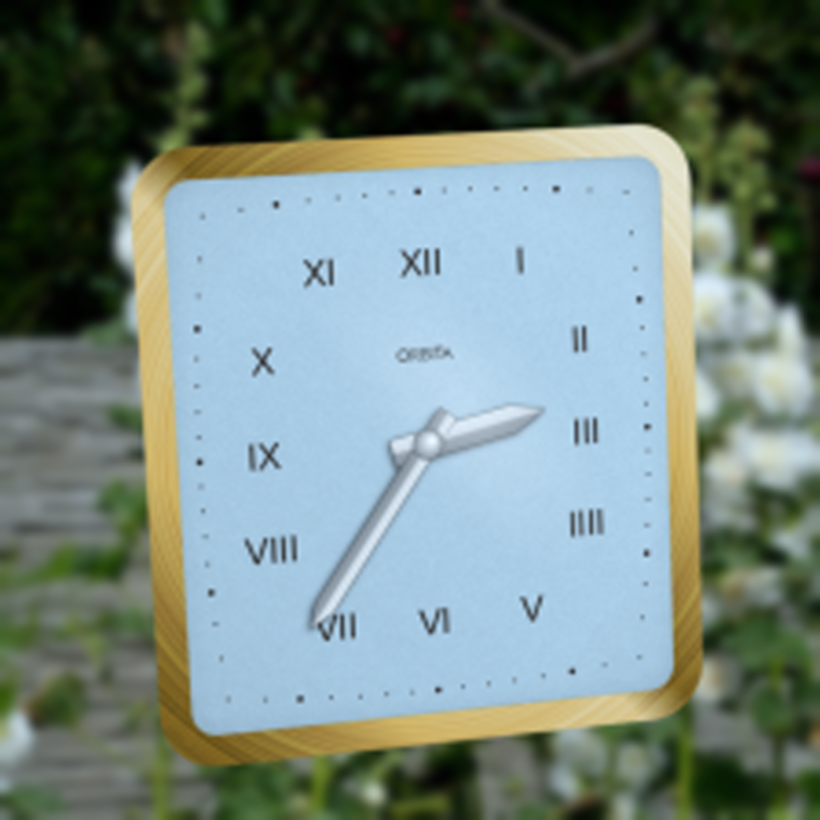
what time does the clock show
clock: 2:36
